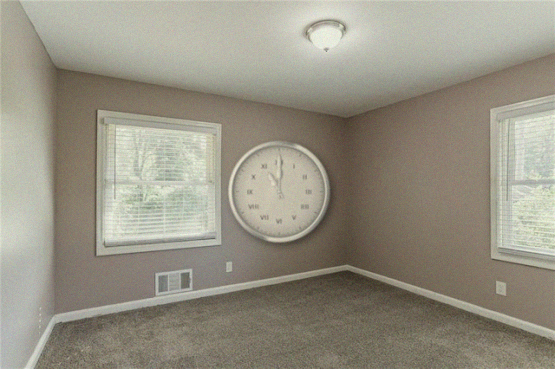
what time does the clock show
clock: 11:00
